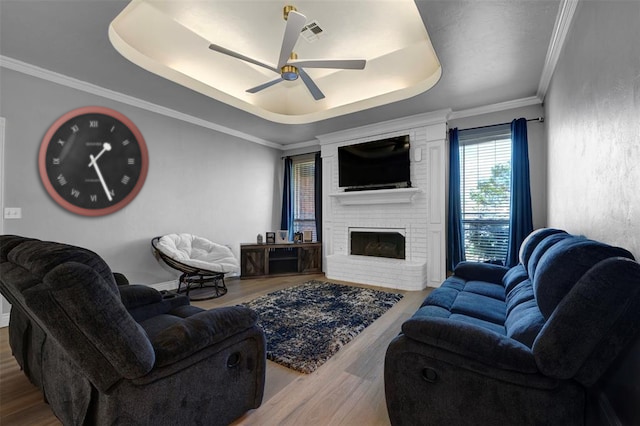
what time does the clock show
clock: 1:26
